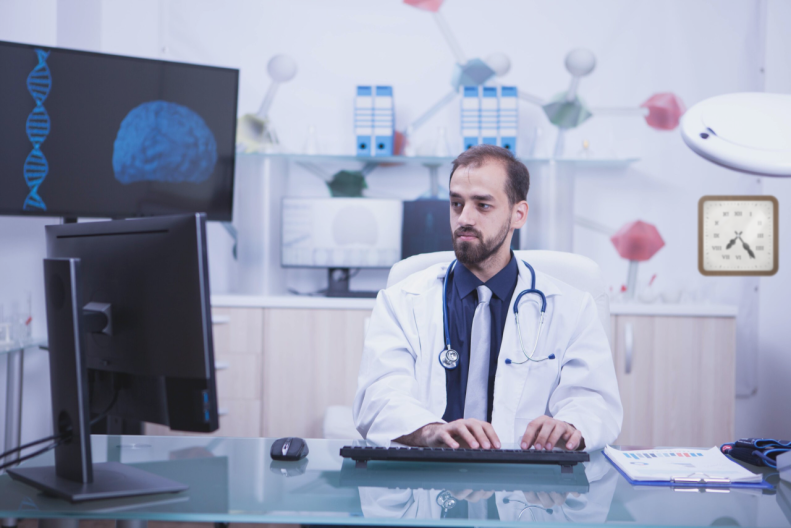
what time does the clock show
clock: 7:24
